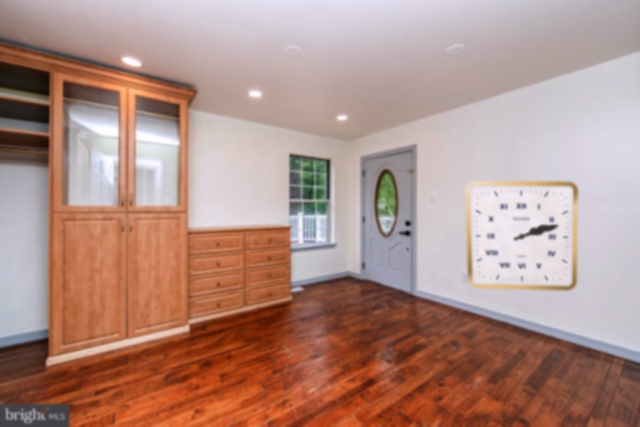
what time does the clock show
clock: 2:12
